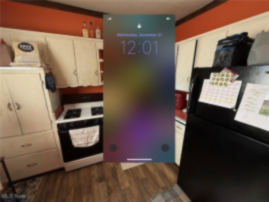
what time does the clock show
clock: 12:01
